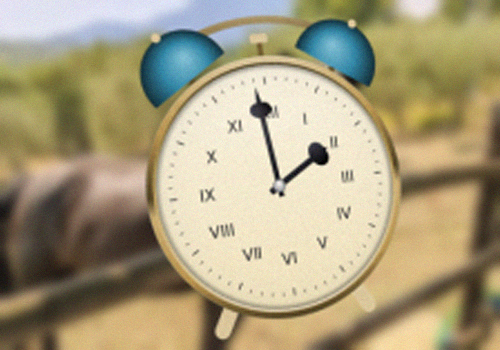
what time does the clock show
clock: 1:59
